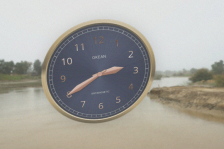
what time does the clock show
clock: 2:40
